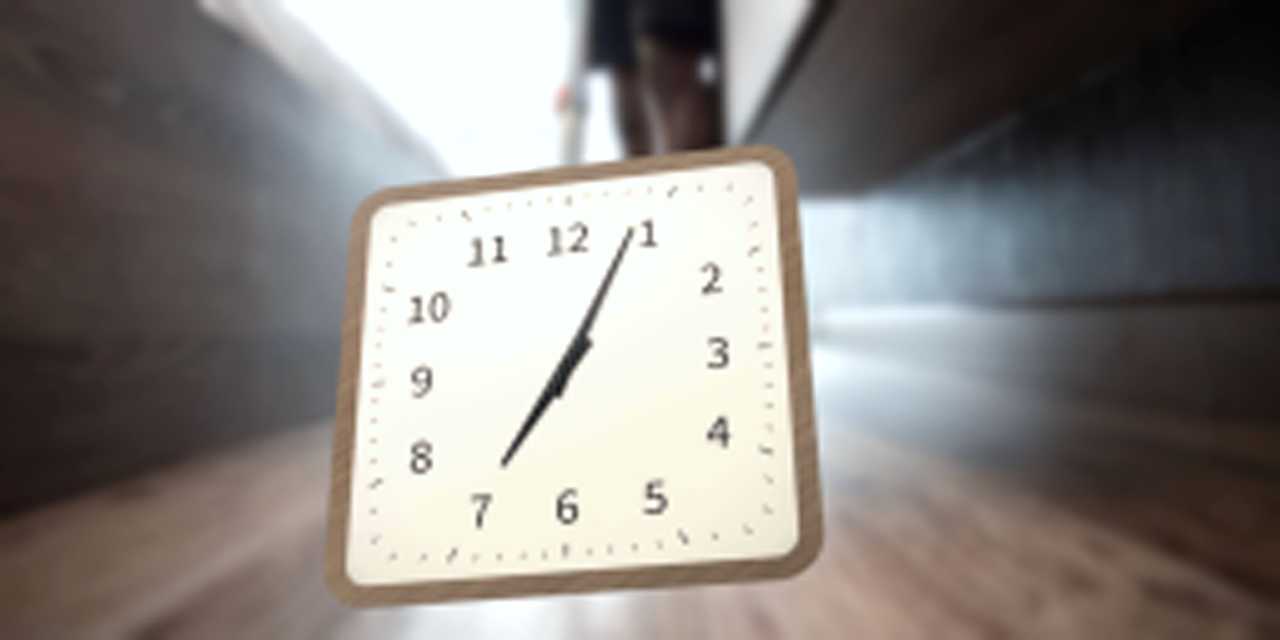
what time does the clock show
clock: 7:04
